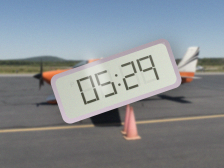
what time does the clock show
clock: 5:29
